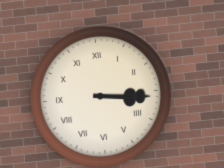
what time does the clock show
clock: 3:16
